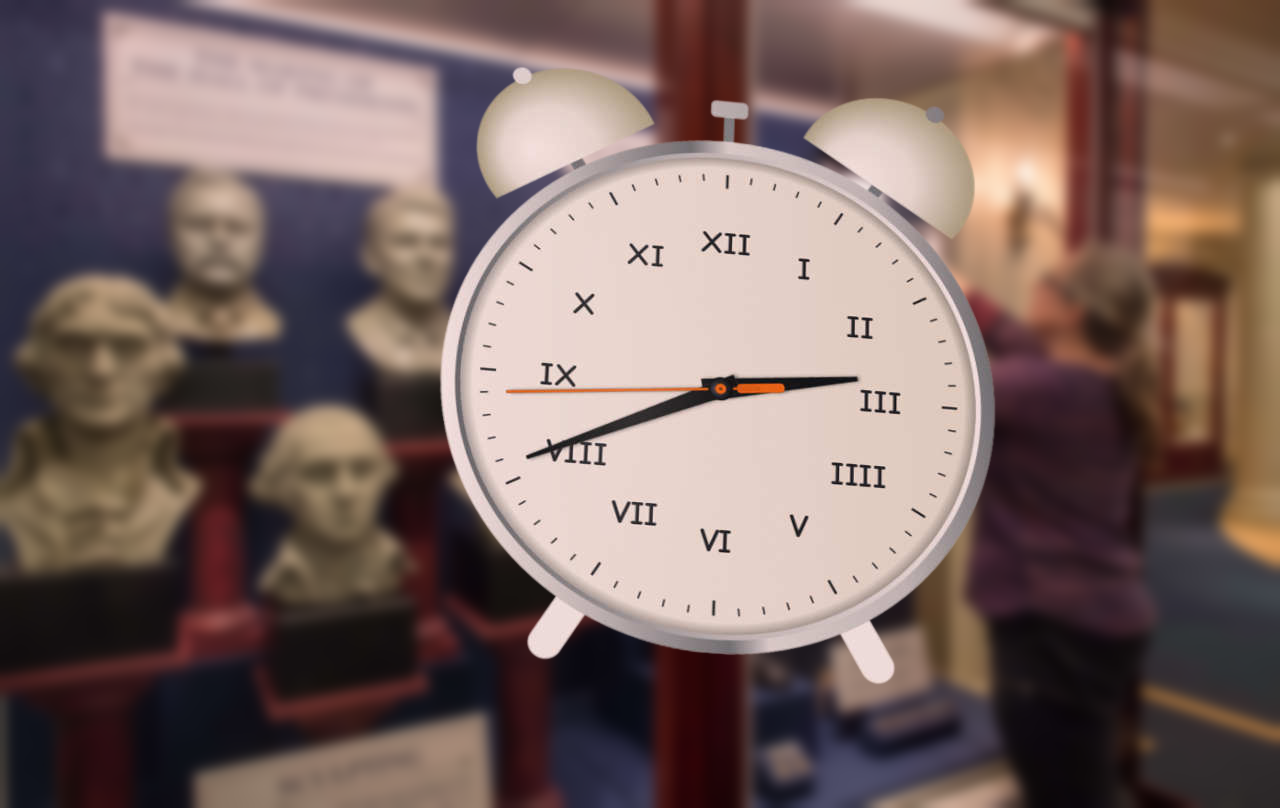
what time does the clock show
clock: 2:40:44
